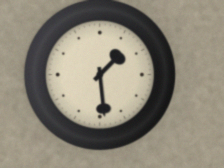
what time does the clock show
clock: 1:29
